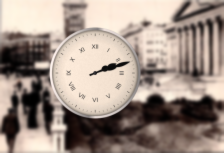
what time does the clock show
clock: 2:12
